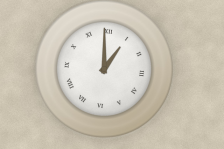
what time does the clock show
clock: 12:59
